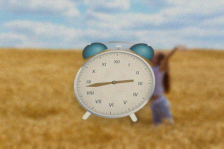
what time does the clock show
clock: 2:43
